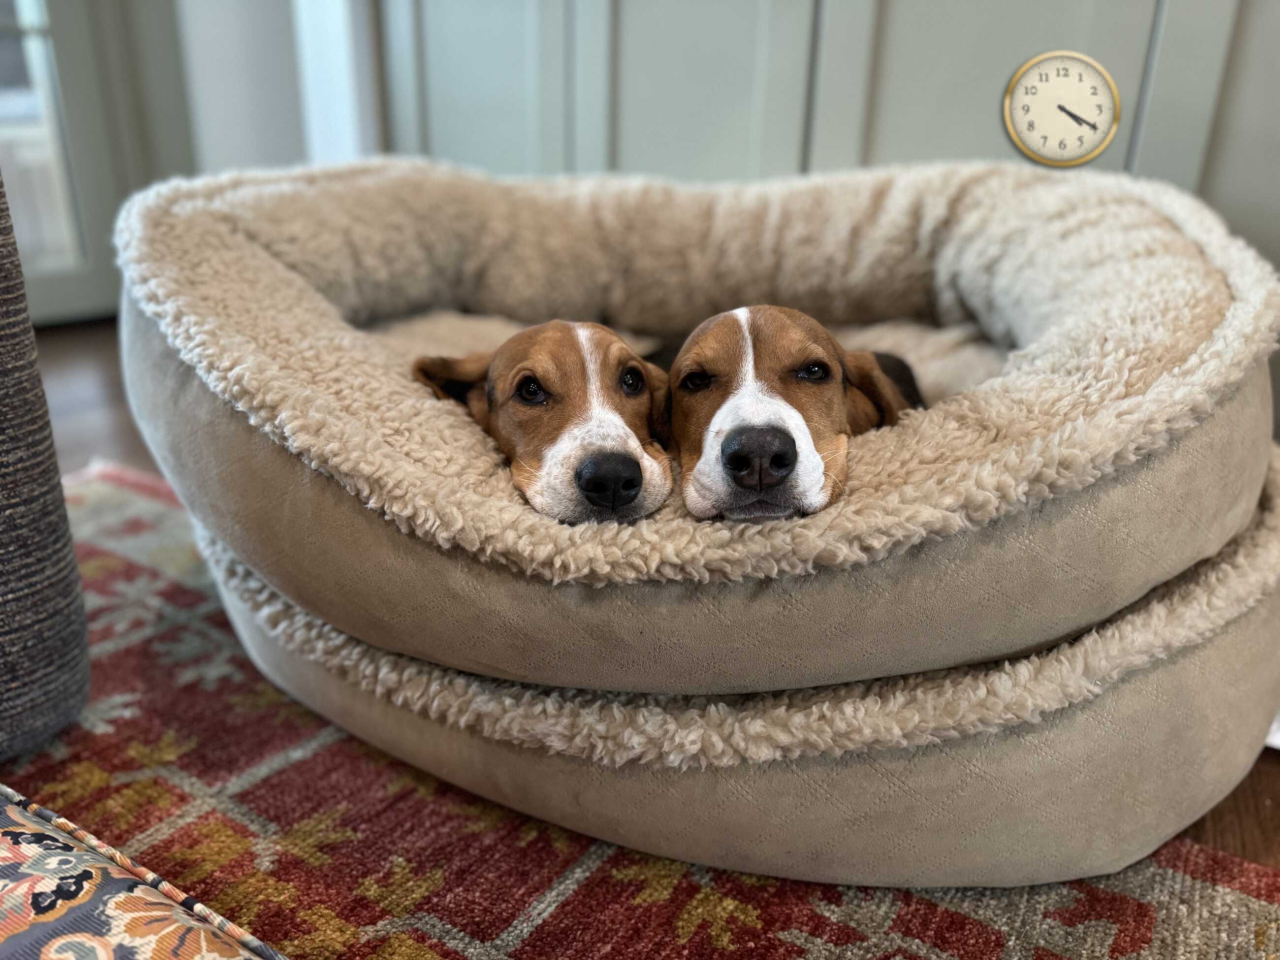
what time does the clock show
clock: 4:20
